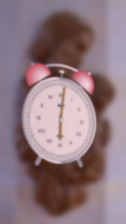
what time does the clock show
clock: 6:01
